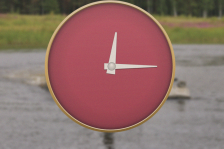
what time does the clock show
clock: 12:15
